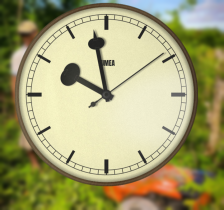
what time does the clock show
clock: 9:58:09
